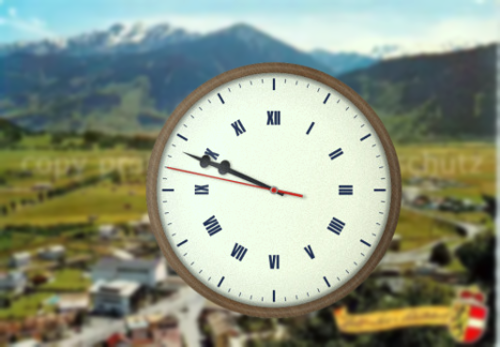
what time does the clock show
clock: 9:48:47
